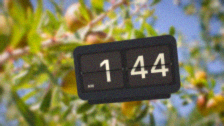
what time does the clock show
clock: 1:44
